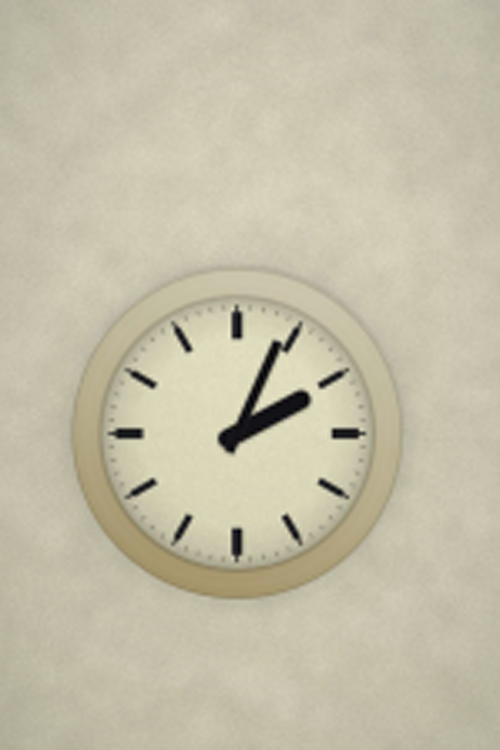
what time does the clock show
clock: 2:04
